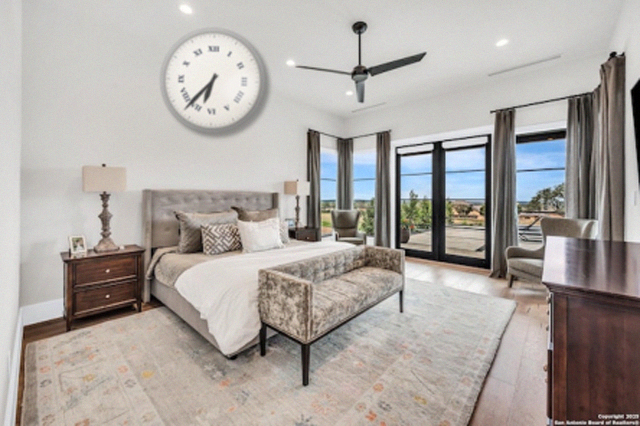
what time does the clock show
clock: 6:37
